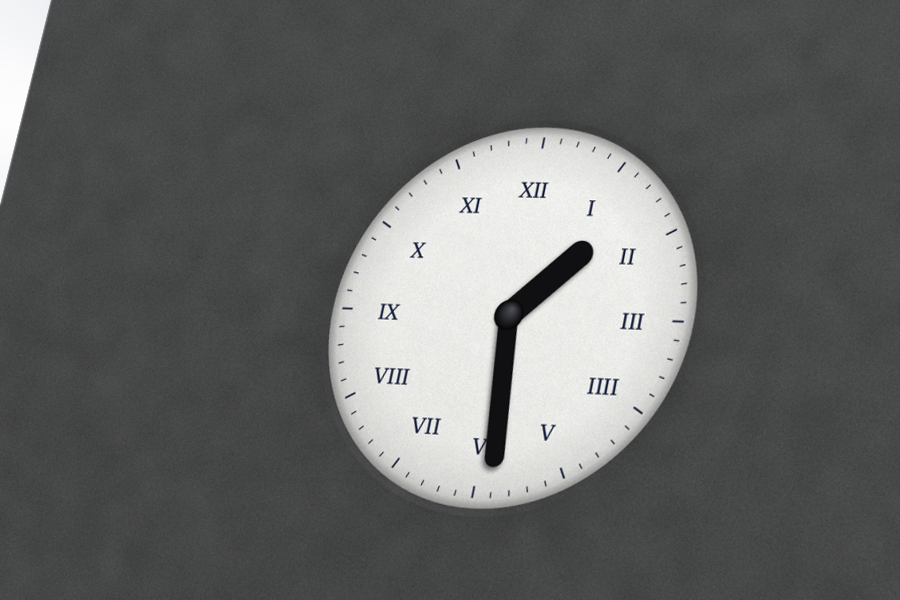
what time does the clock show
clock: 1:29
